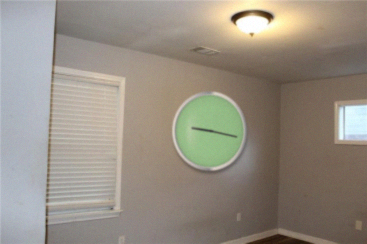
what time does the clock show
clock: 9:17
